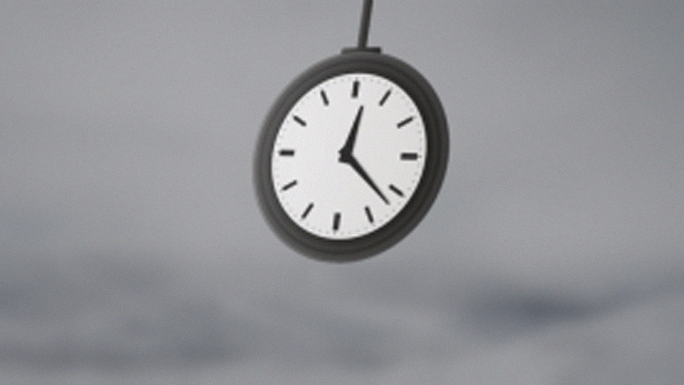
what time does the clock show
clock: 12:22
